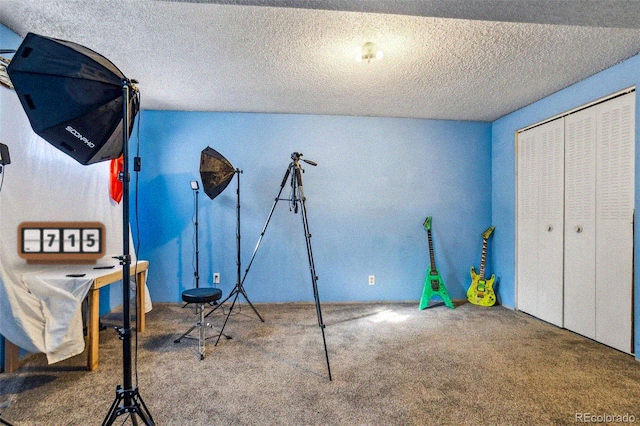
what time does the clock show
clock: 7:15
